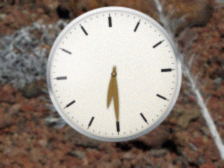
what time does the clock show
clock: 6:30
